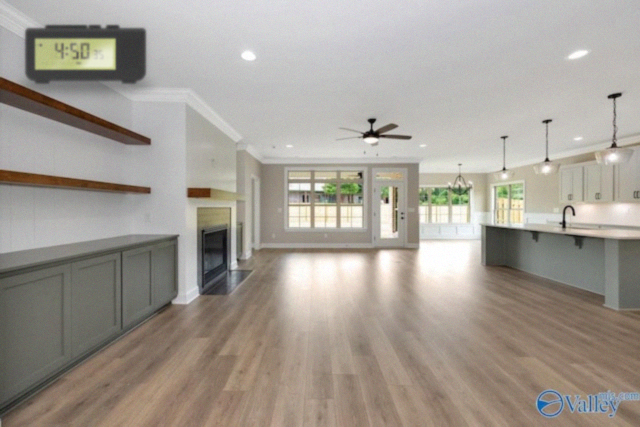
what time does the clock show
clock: 4:50
